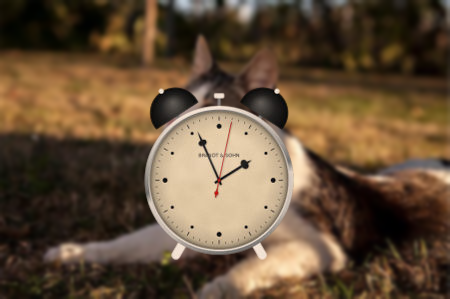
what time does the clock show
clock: 1:56:02
